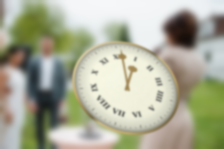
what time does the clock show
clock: 1:01
